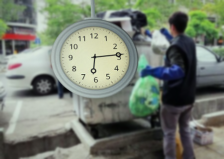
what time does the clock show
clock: 6:14
